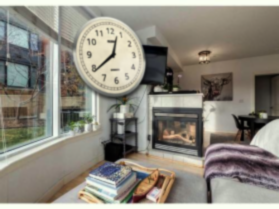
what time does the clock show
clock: 12:39
